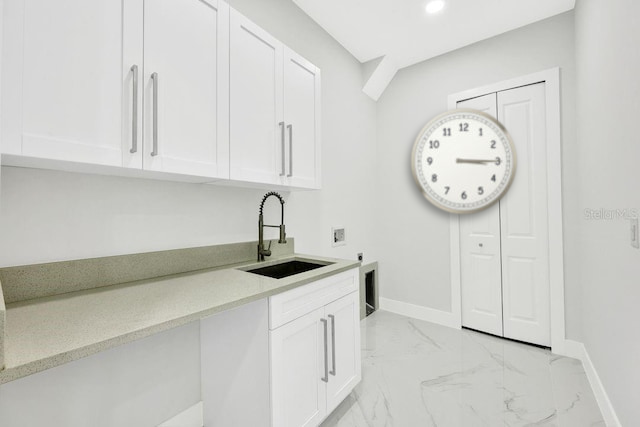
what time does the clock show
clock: 3:15
